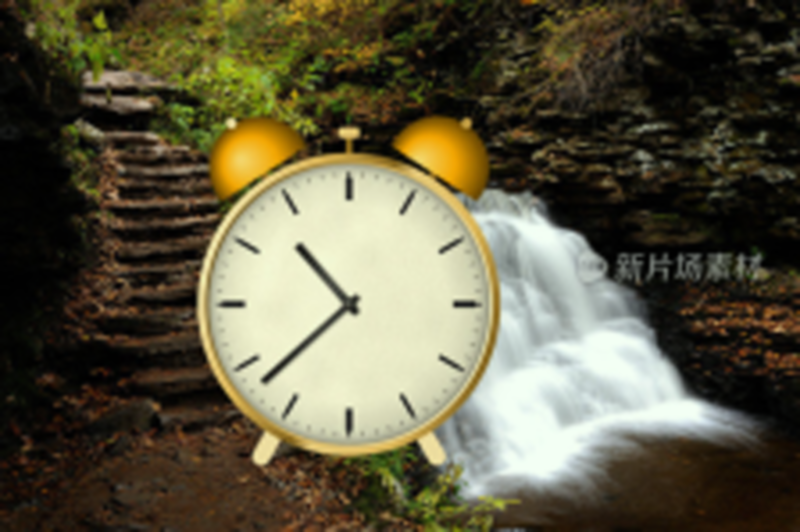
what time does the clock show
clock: 10:38
